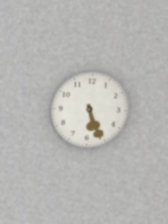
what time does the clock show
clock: 5:26
